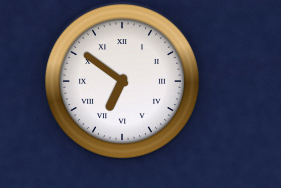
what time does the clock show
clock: 6:51
